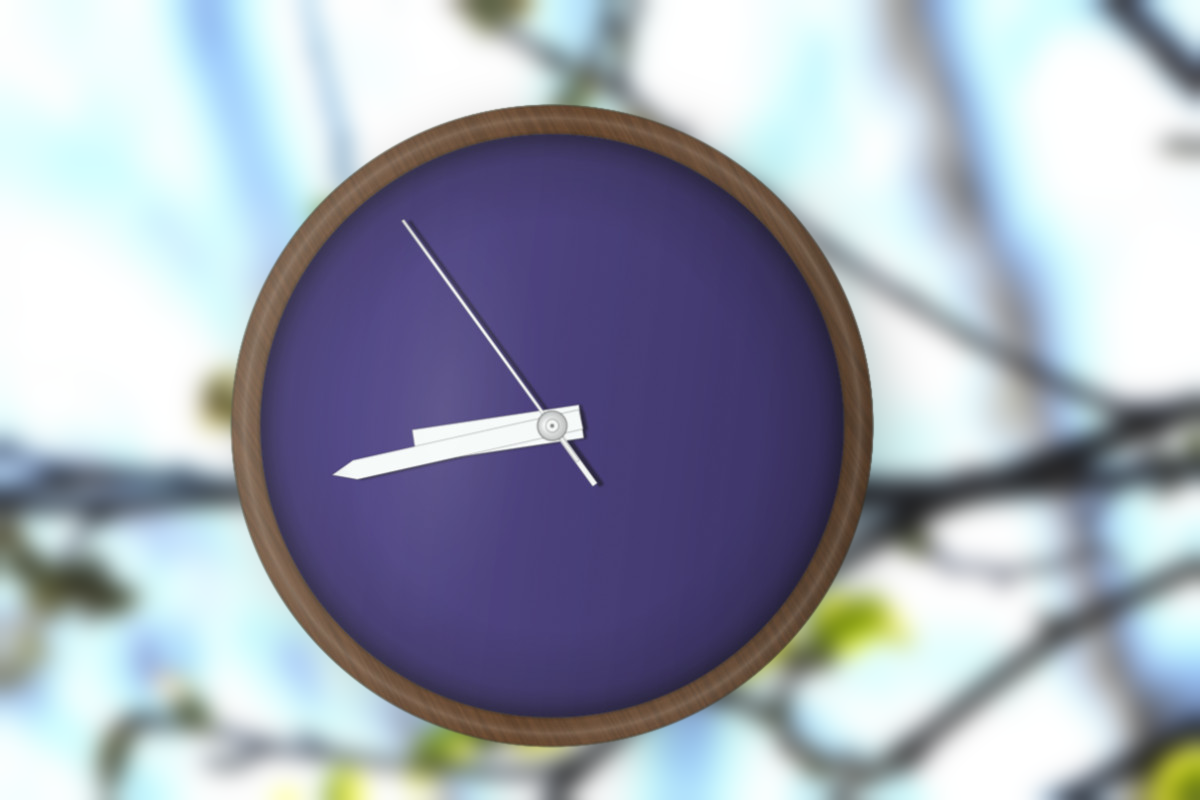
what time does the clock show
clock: 8:42:54
